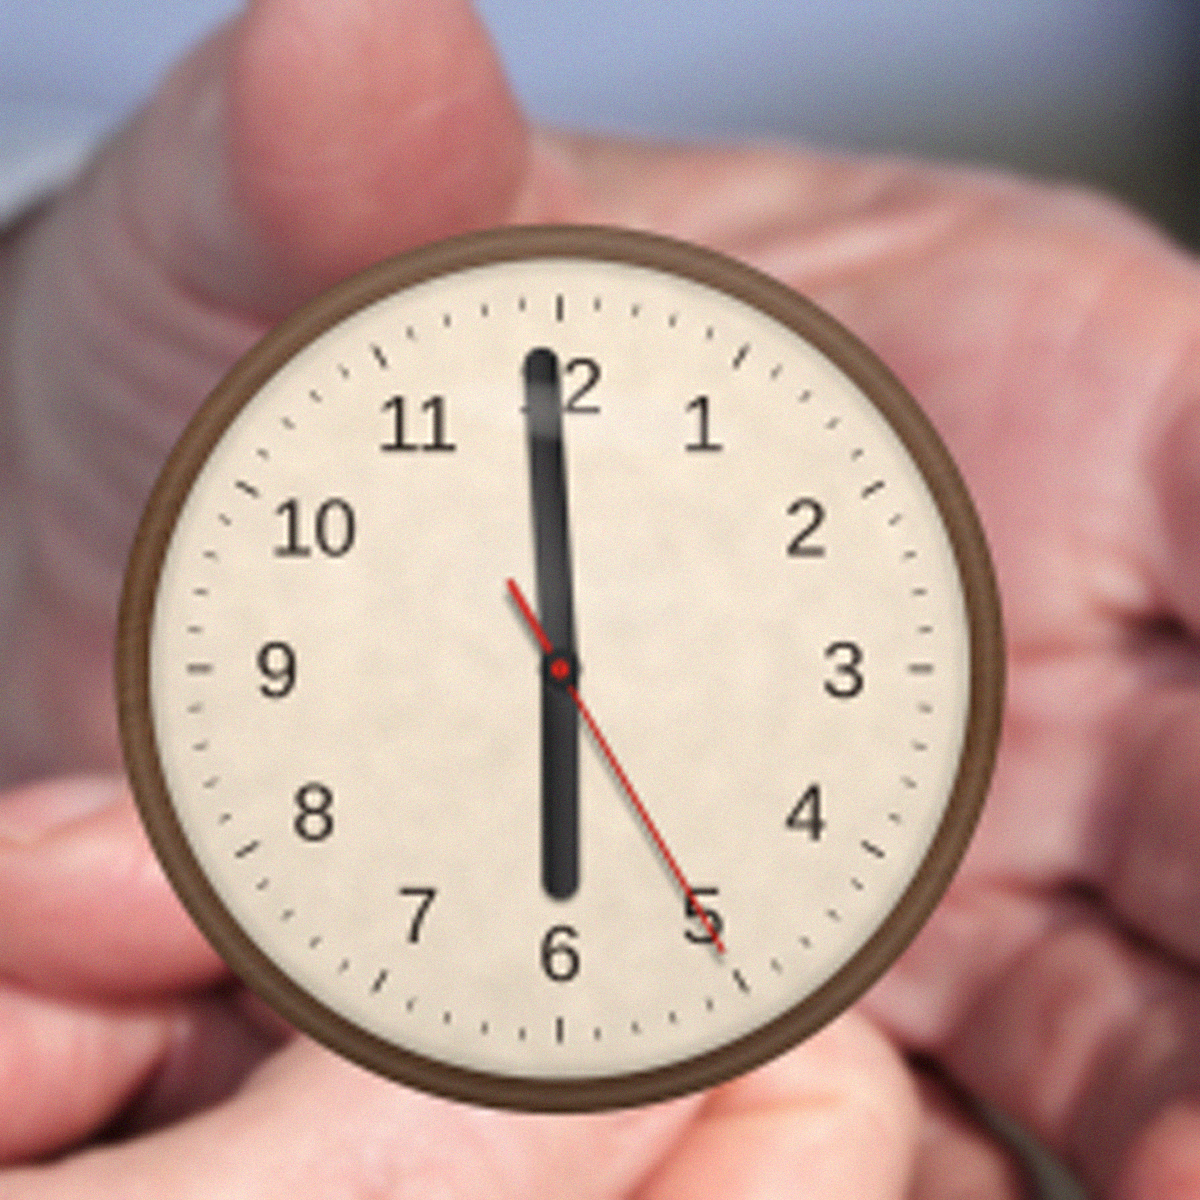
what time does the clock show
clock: 5:59:25
